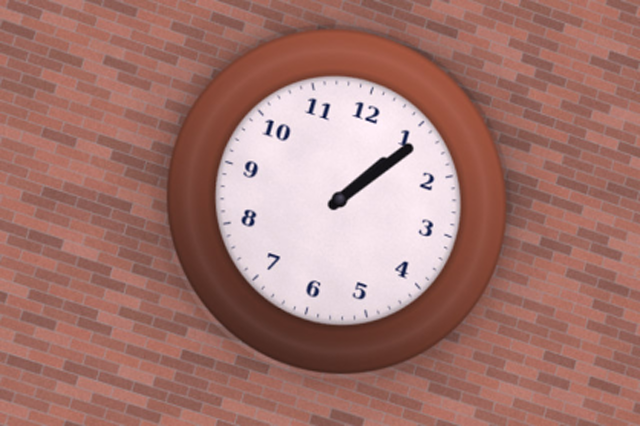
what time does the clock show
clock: 1:06
